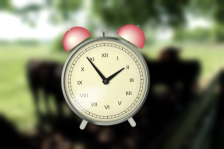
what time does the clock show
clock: 1:54
